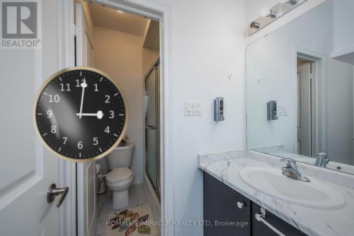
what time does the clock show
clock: 3:01
